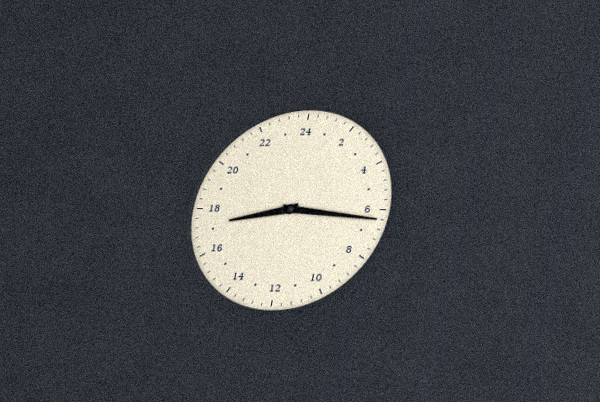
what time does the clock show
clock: 17:16
